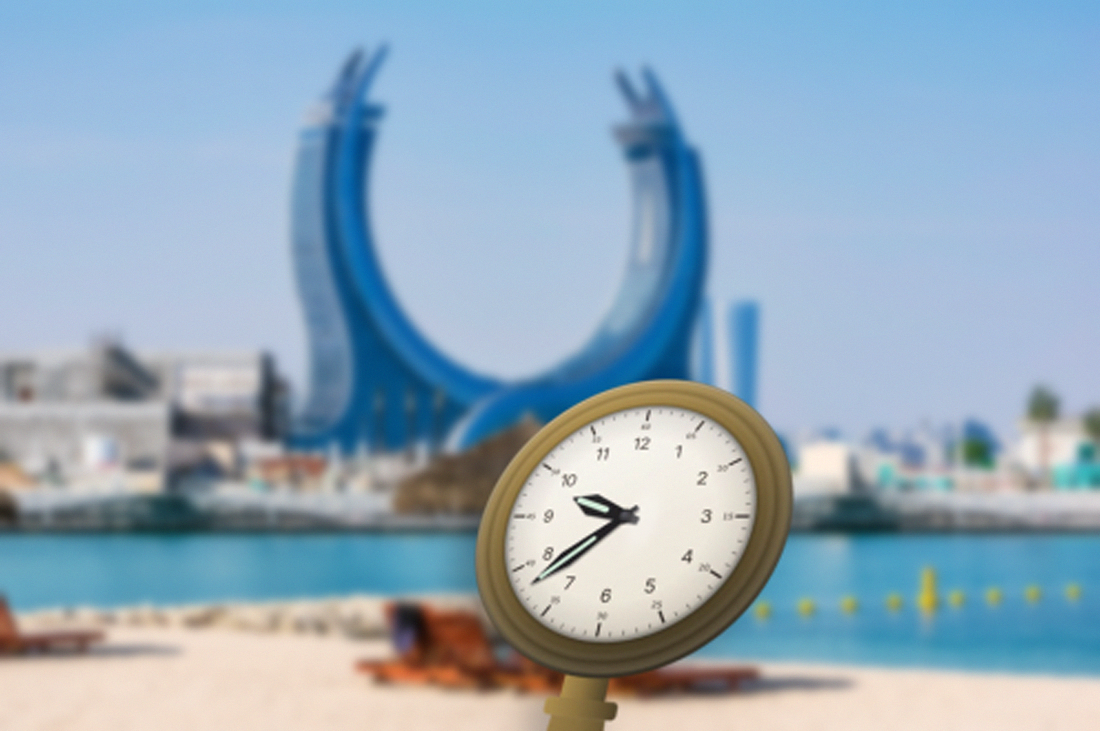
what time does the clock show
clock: 9:38
